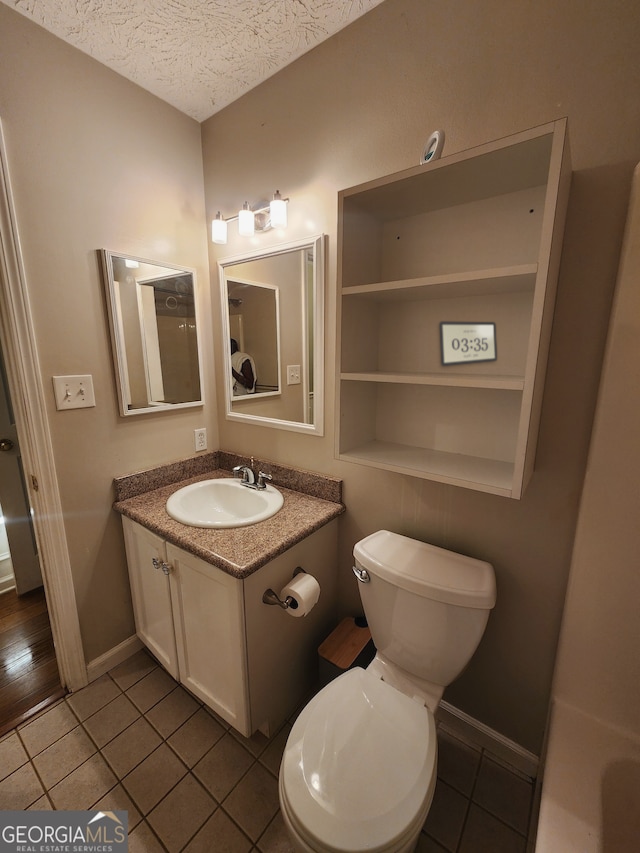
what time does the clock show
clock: 3:35
